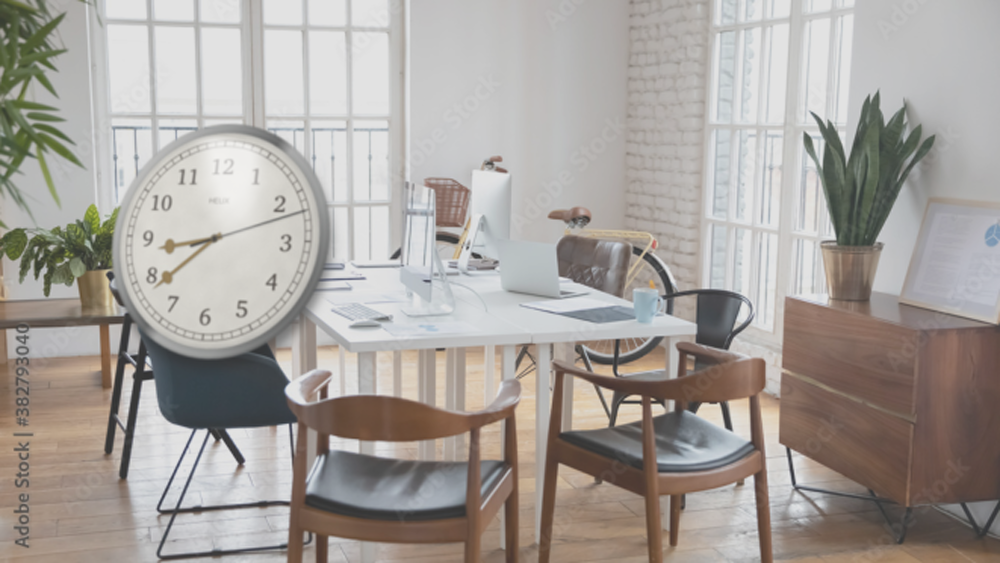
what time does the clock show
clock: 8:38:12
